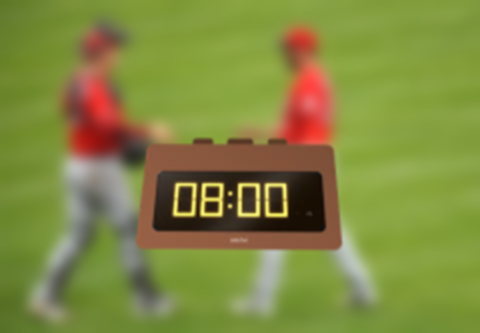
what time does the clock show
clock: 8:00
